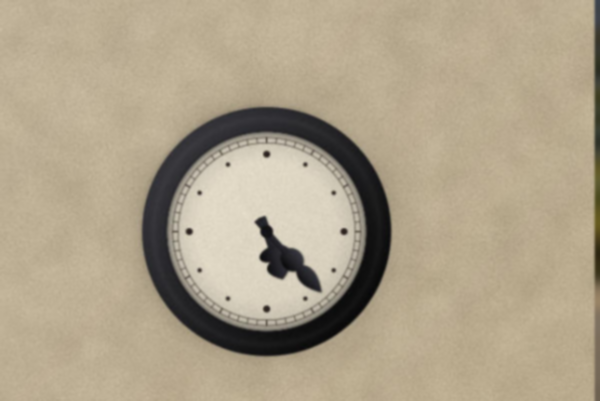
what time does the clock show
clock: 5:23
